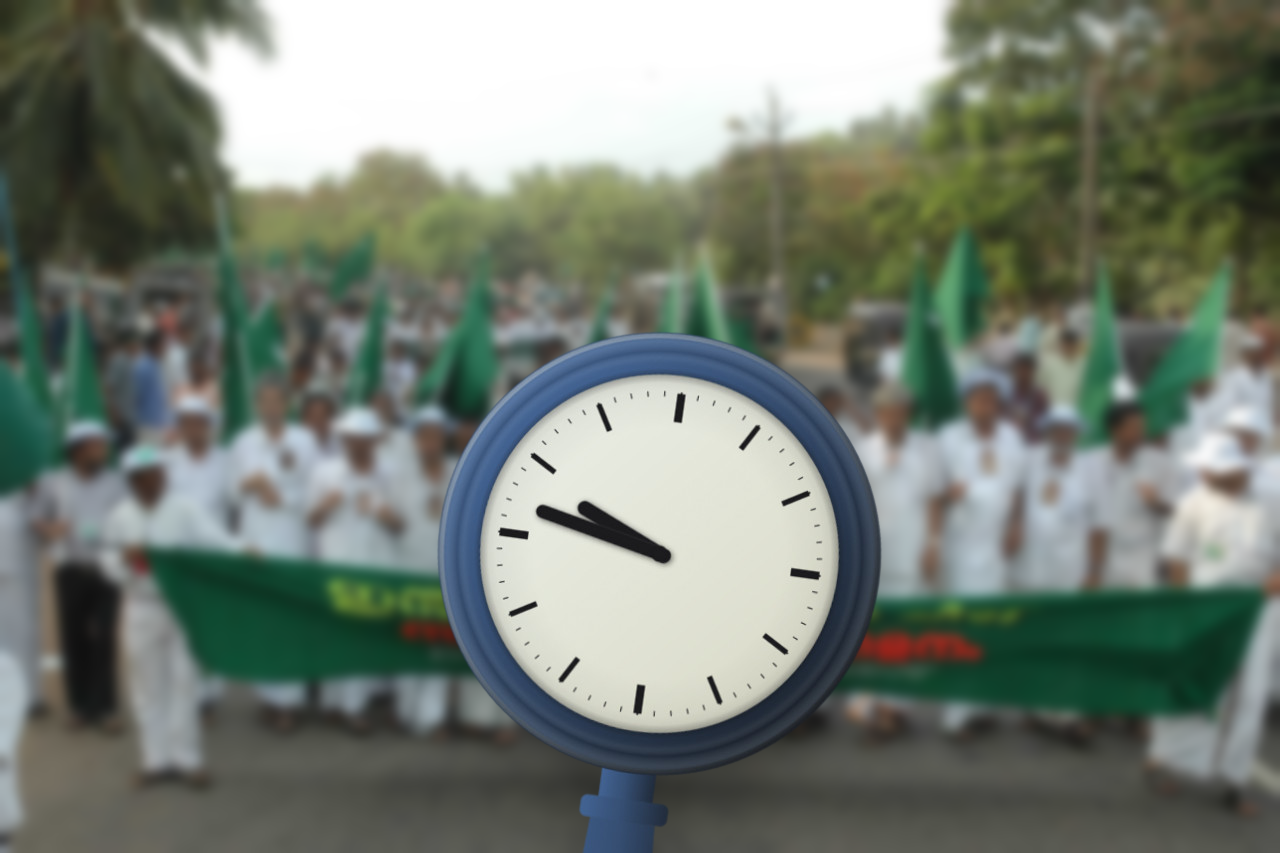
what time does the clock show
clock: 9:47
